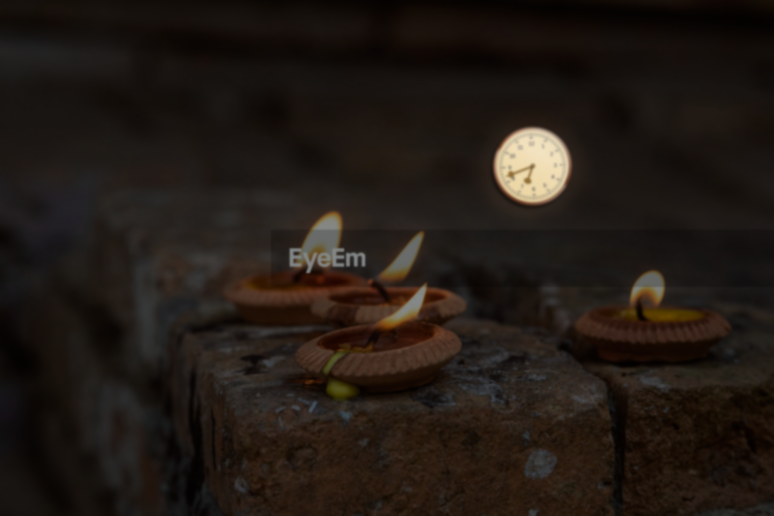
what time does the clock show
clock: 6:42
